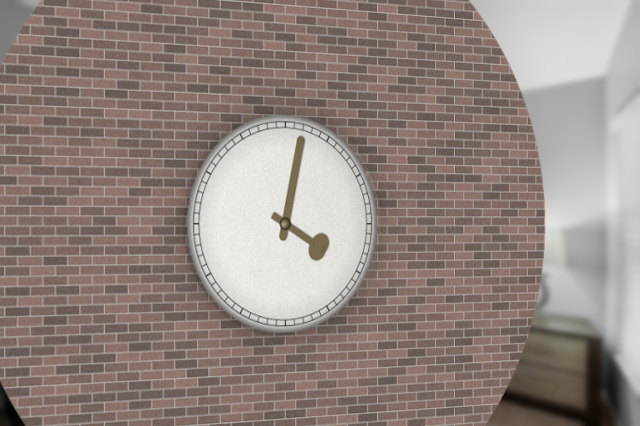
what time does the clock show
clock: 4:02
